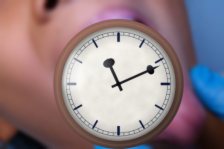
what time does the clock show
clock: 11:11
